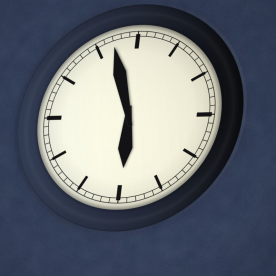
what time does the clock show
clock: 5:57
